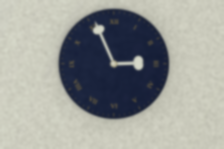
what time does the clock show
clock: 2:56
